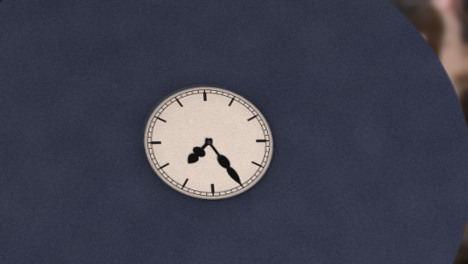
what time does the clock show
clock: 7:25
